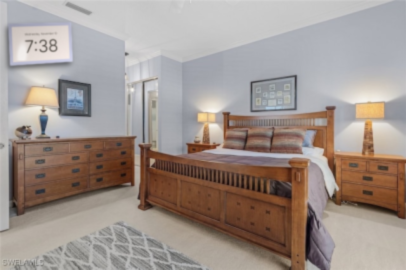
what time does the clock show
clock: 7:38
